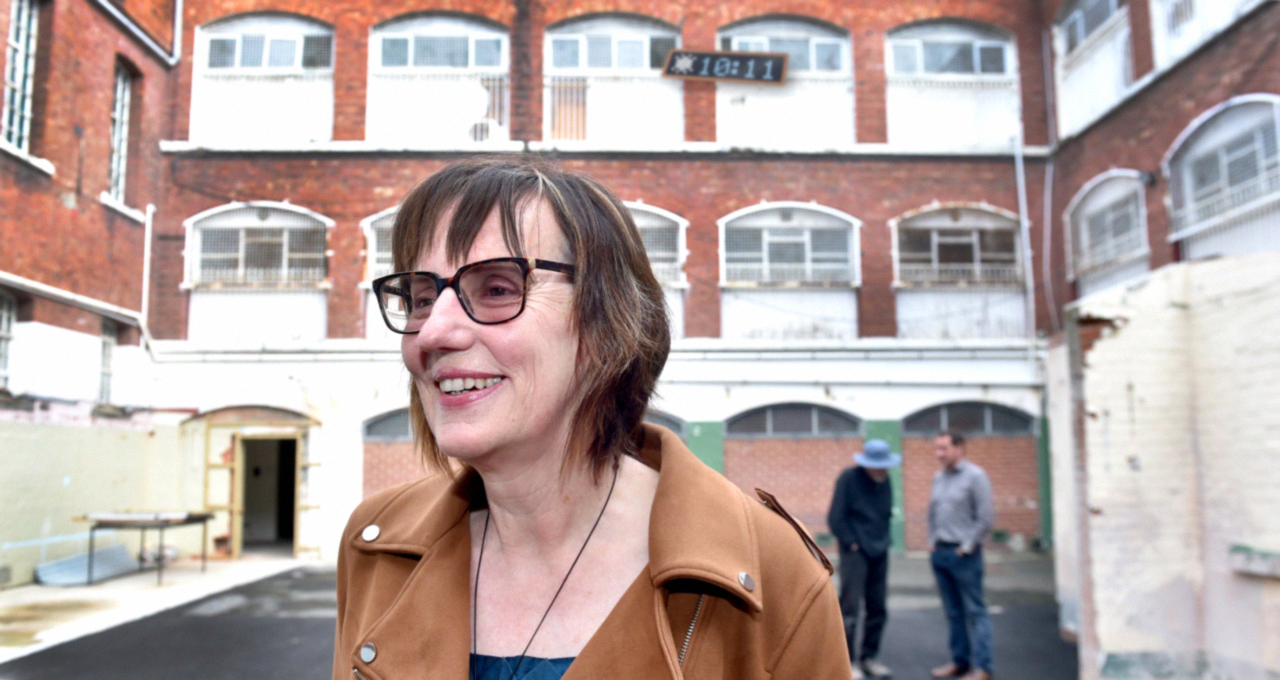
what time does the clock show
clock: 10:11
